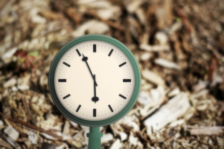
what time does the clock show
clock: 5:56
